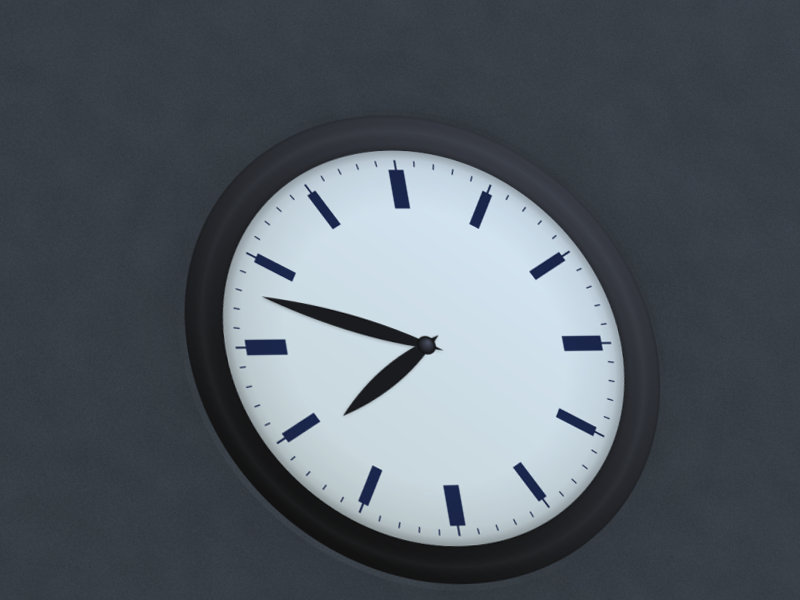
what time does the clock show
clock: 7:48
